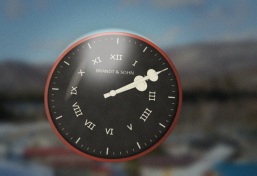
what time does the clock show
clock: 2:10
